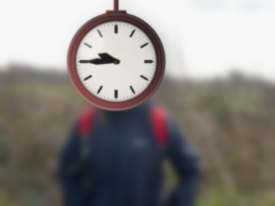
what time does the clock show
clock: 9:45
